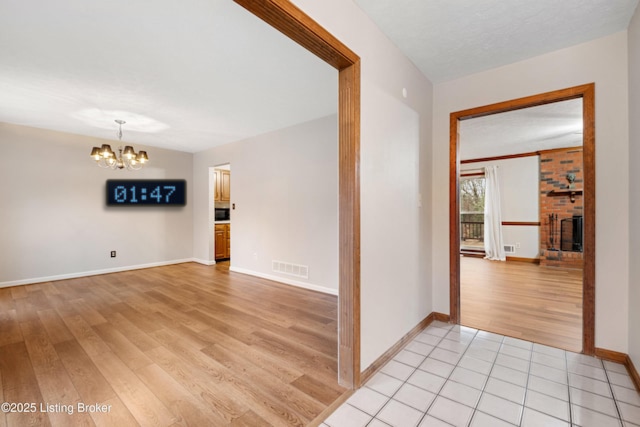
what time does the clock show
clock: 1:47
